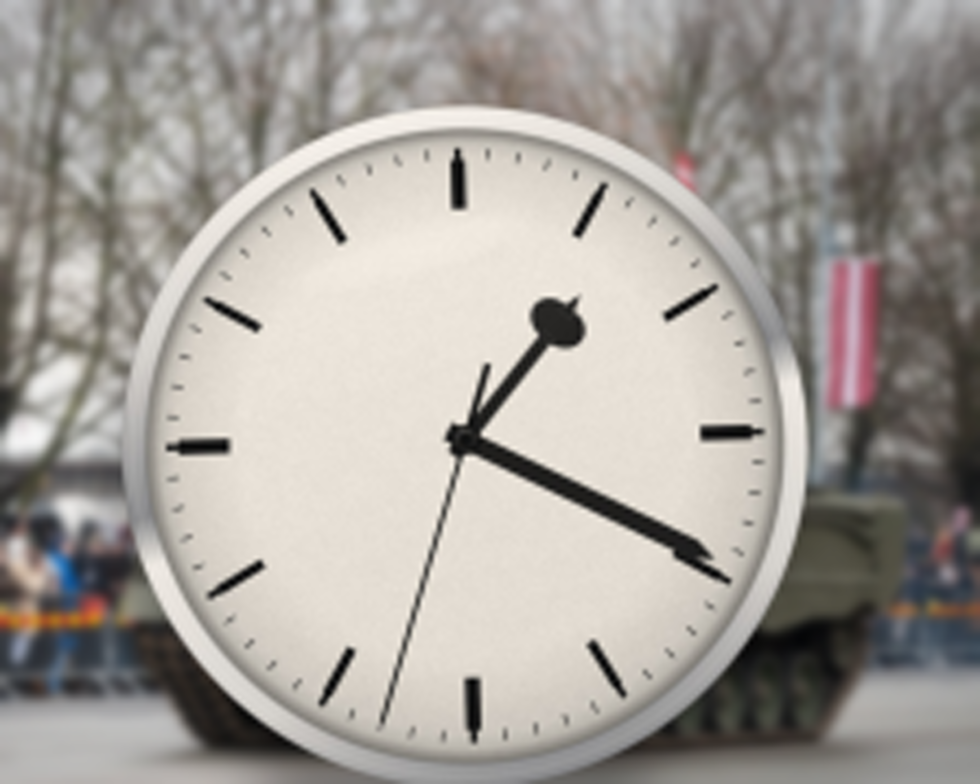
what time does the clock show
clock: 1:19:33
